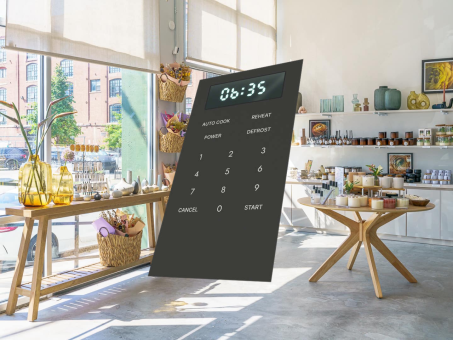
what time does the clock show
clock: 6:35
